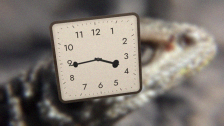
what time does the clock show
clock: 3:44
